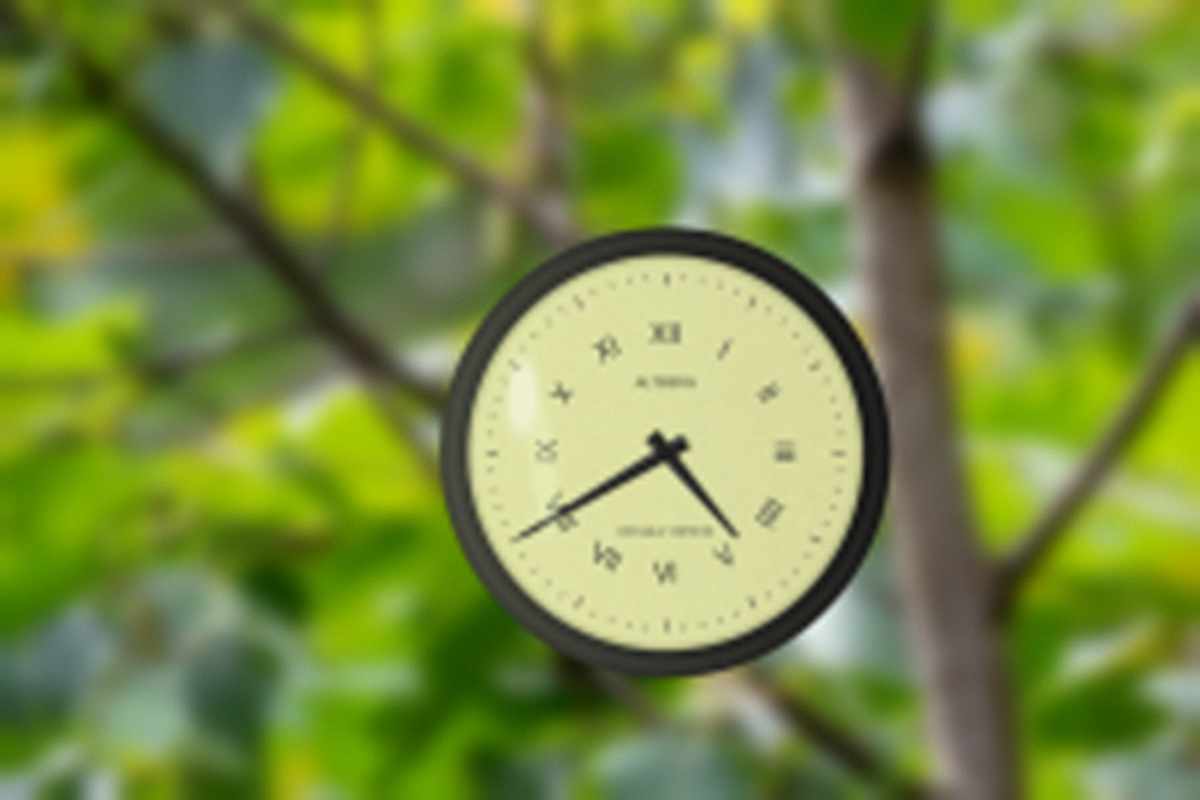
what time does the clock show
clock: 4:40
